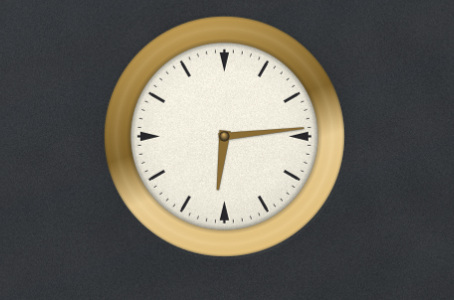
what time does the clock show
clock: 6:14
